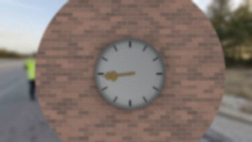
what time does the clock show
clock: 8:44
